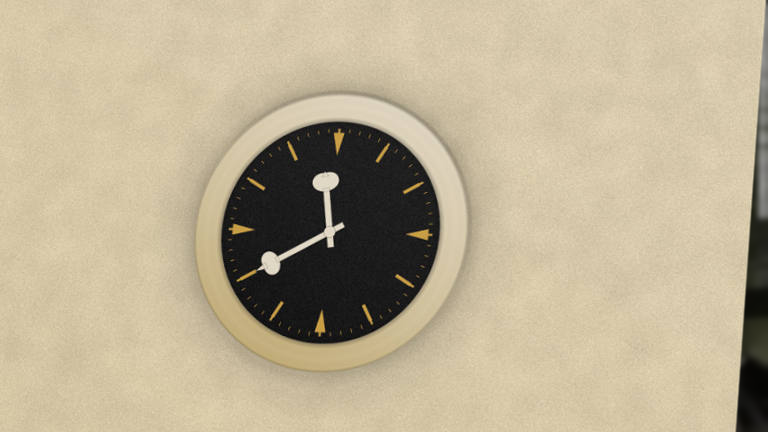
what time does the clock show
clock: 11:40
